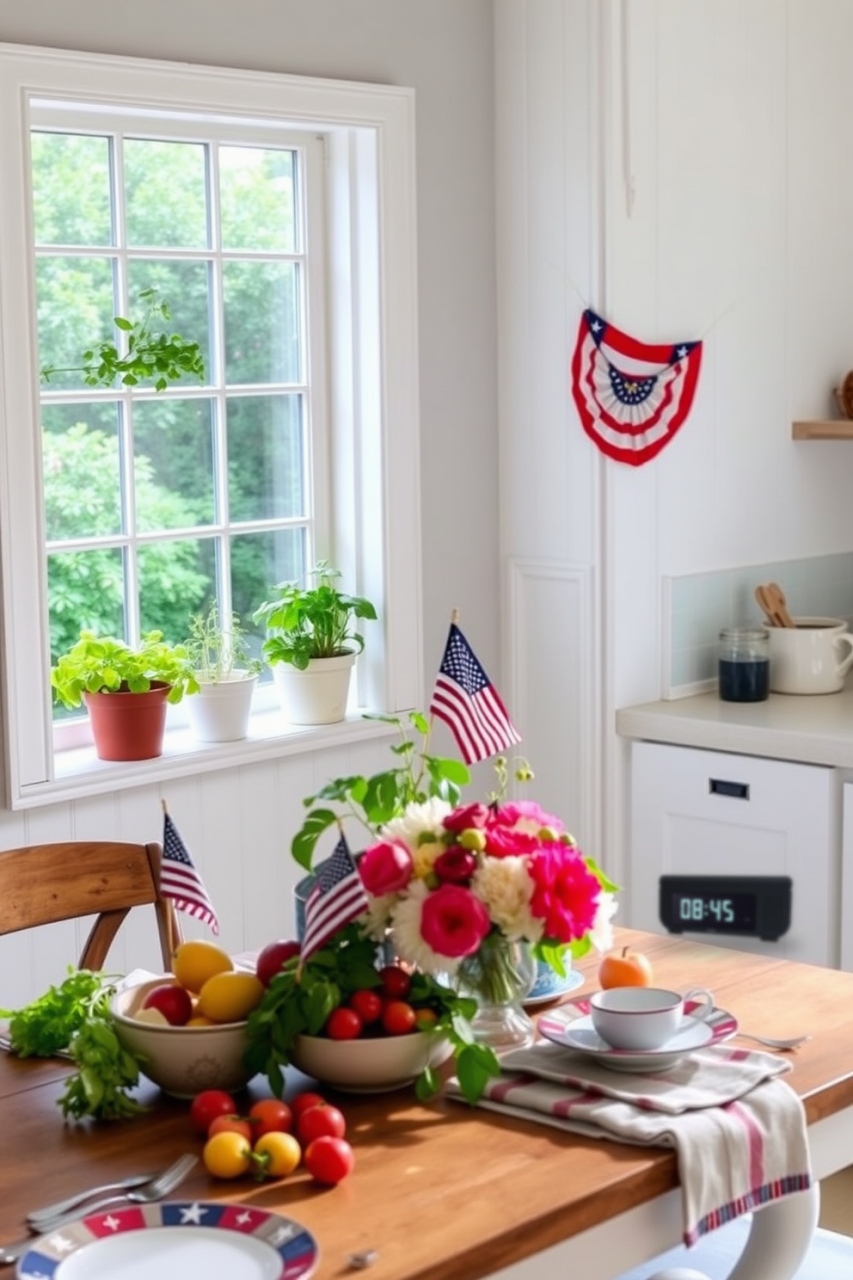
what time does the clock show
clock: 8:45
